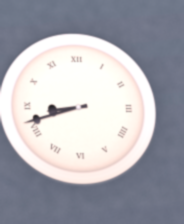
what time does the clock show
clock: 8:42
